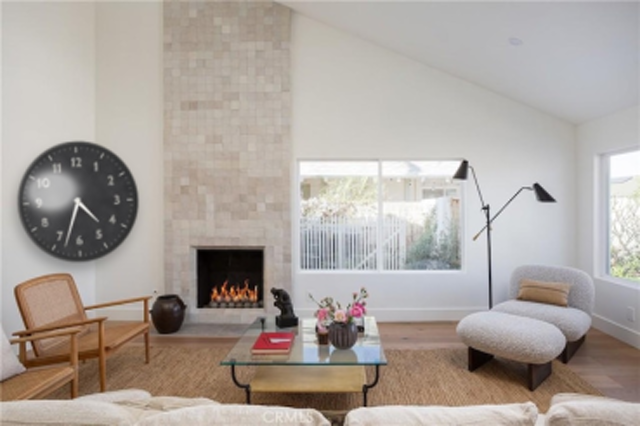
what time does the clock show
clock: 4:33
